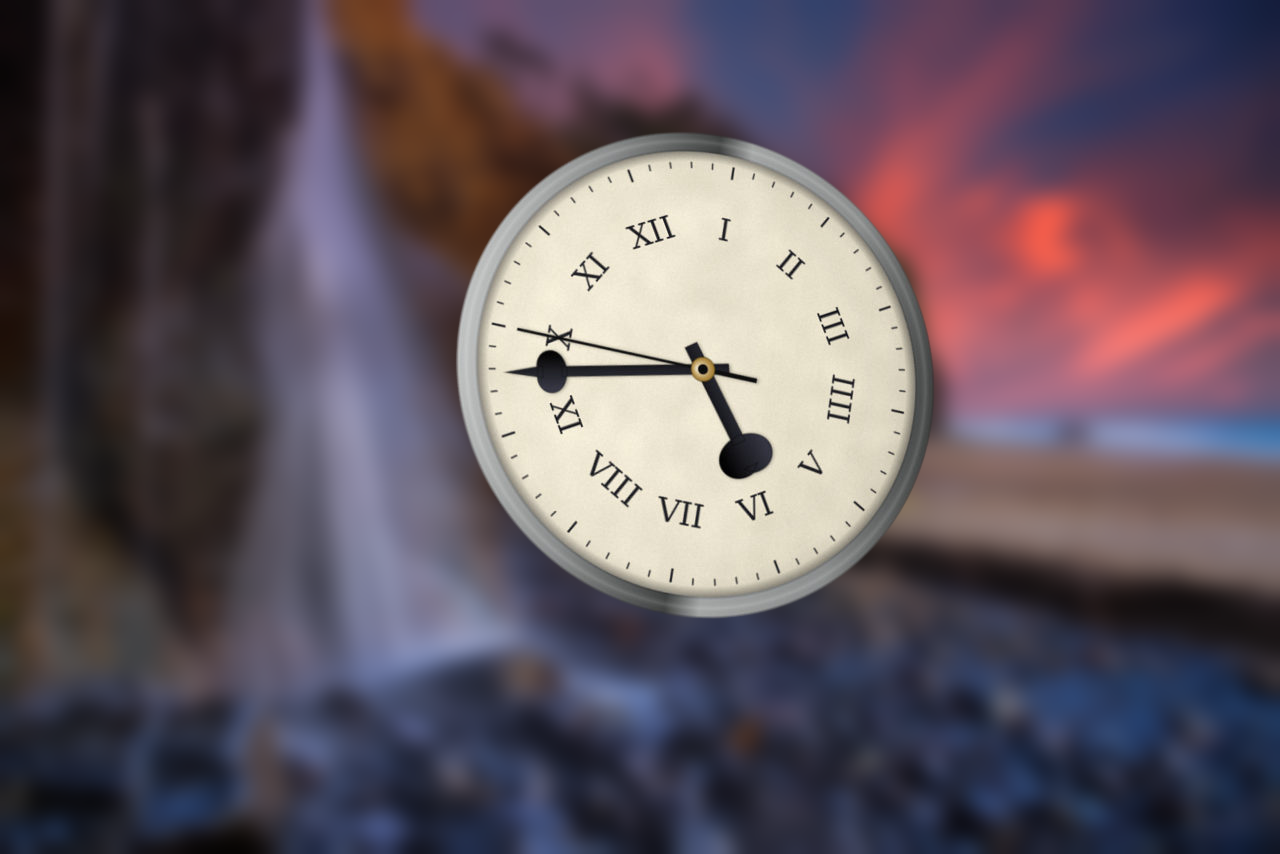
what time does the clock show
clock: 5:47:50
